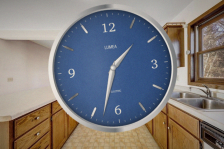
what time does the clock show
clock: 1:33
